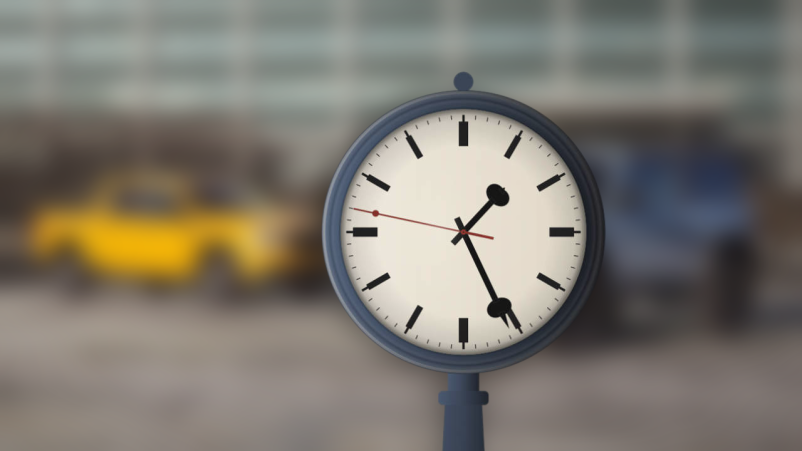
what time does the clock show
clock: 1:25:47
